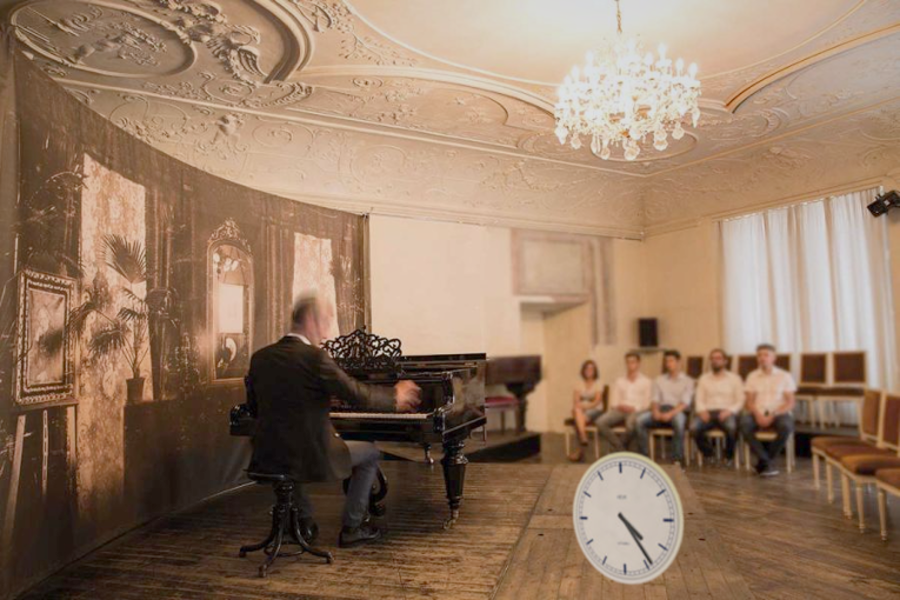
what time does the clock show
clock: 4:24
